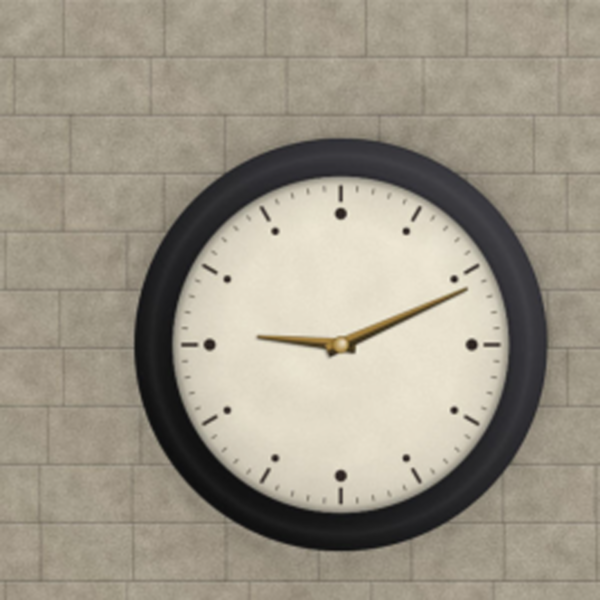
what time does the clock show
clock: 9:11
